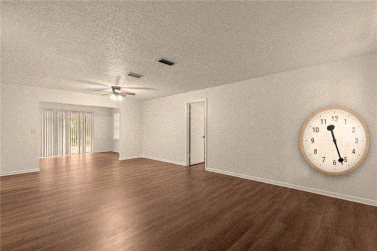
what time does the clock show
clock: 11:27
